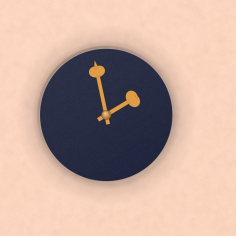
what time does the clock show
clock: 1:58
